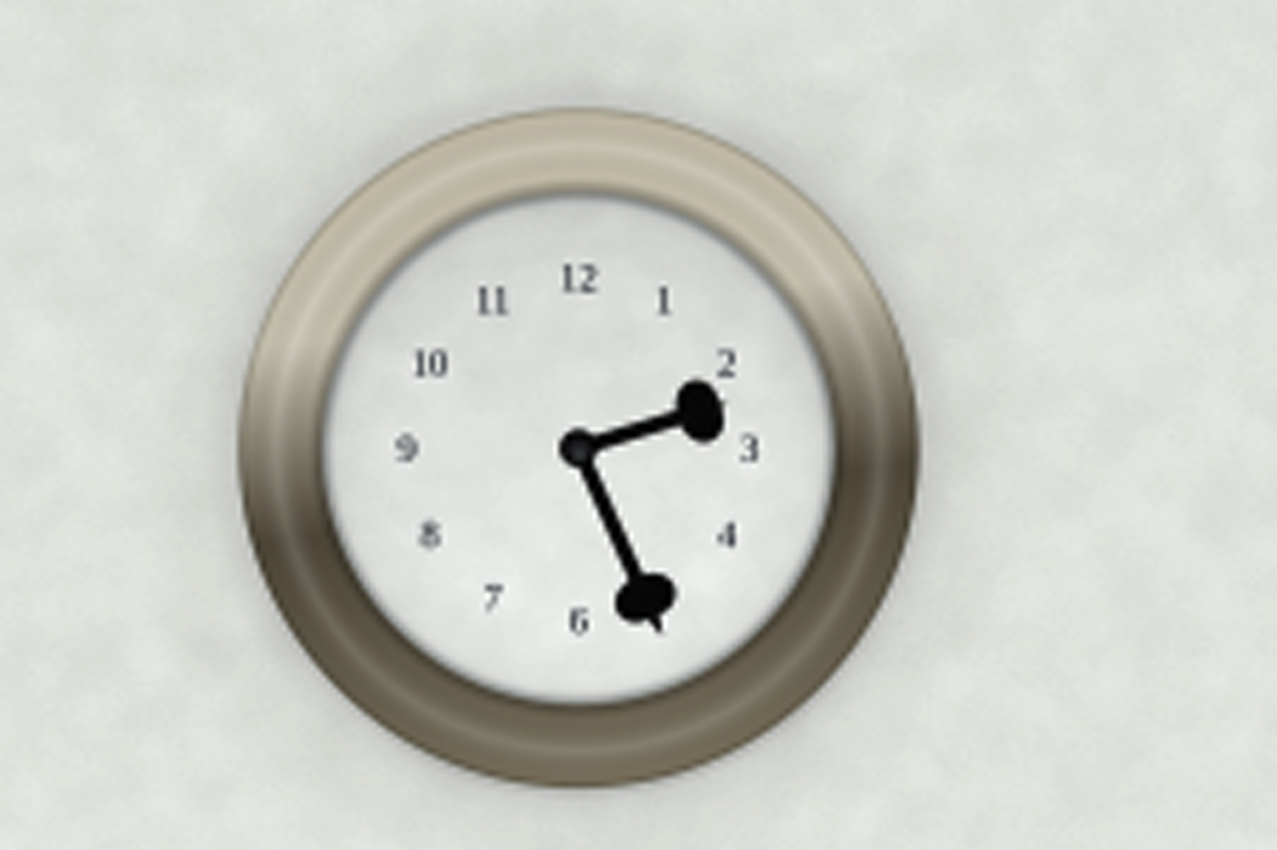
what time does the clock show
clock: 2:26
